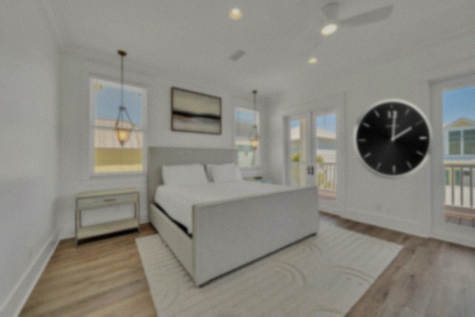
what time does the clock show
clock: 2:01
